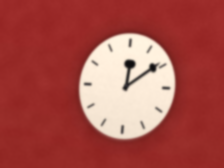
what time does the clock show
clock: 12:09
